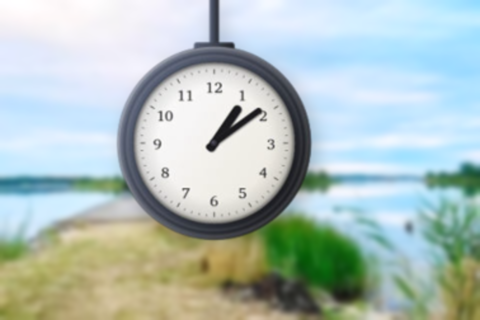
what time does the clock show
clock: 1:09
